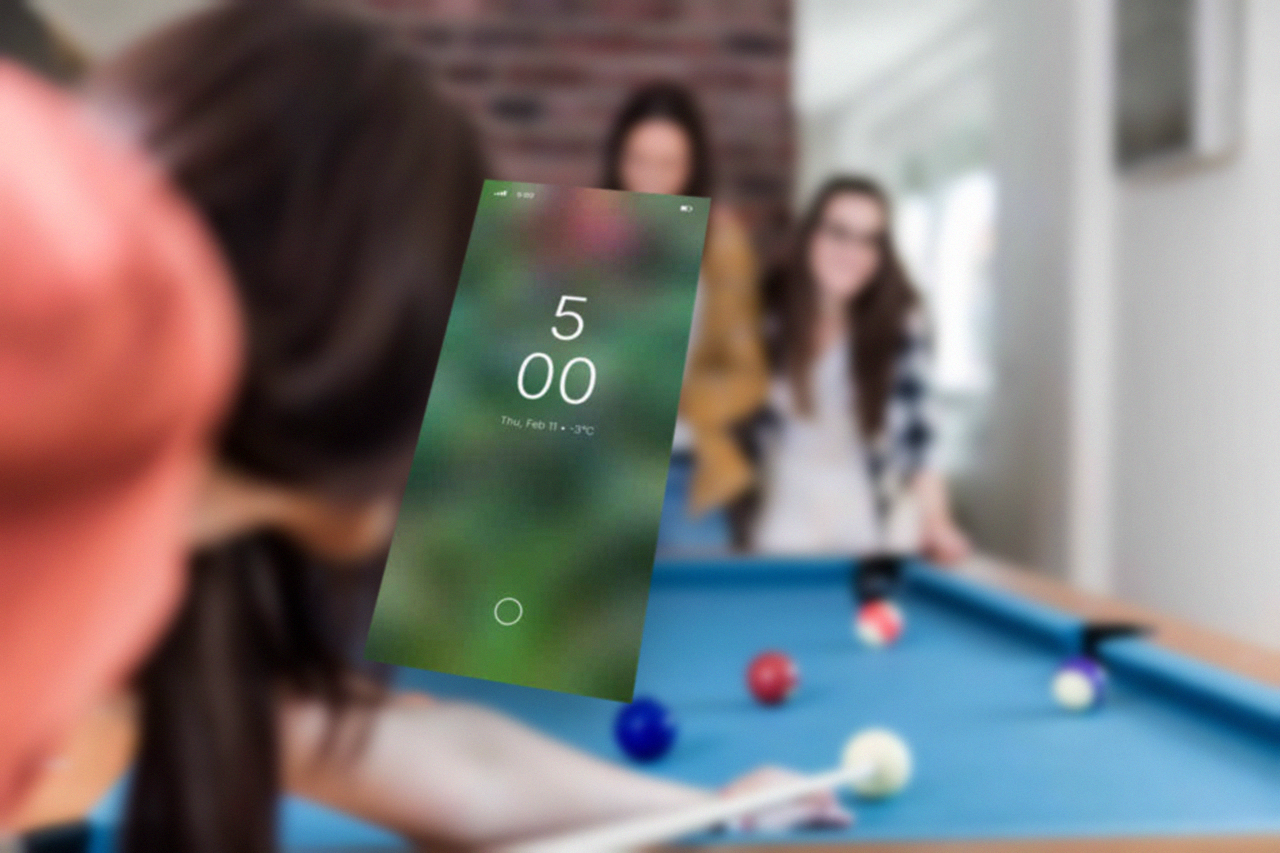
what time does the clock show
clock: 5:00
